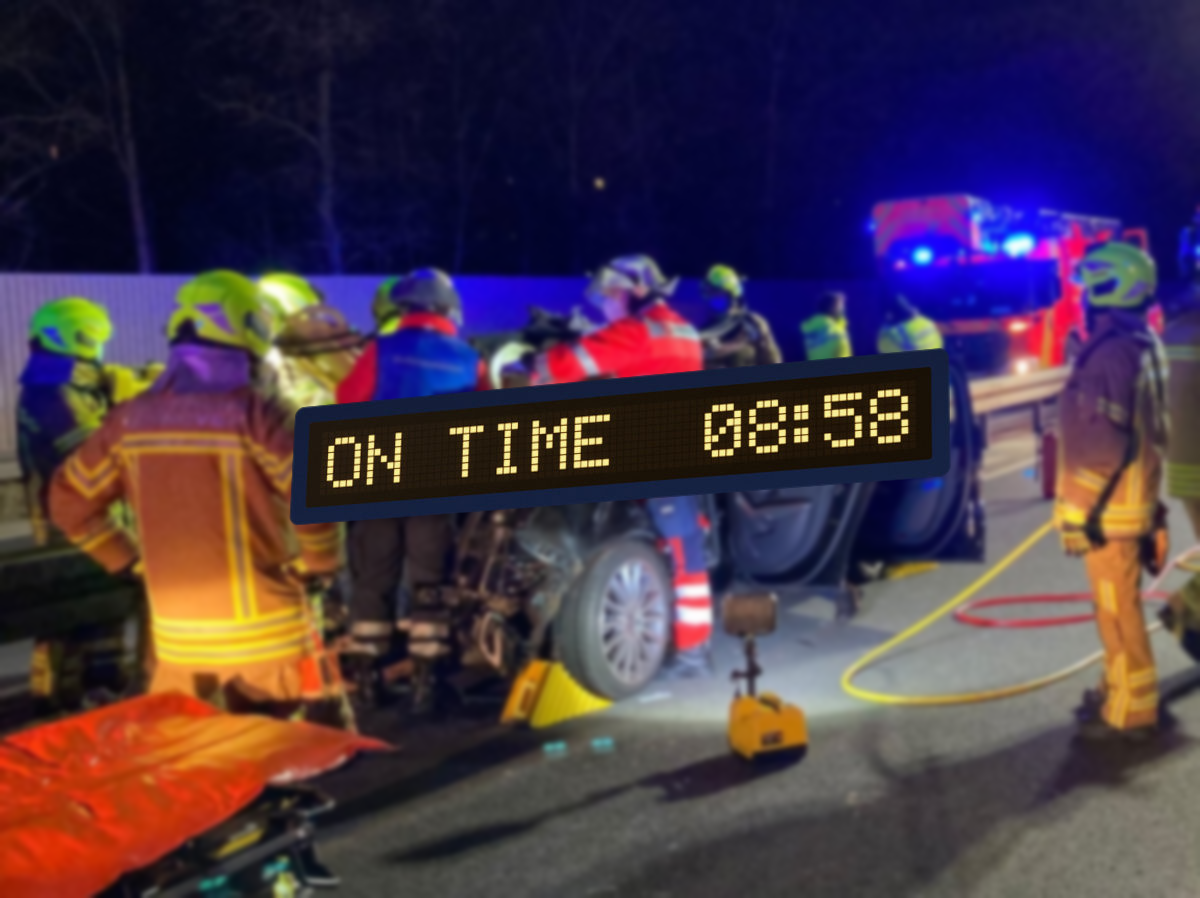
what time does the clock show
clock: 8:58
